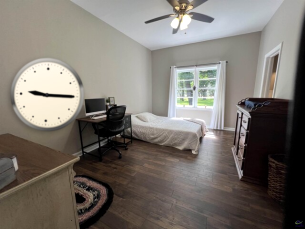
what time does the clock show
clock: 9:15
